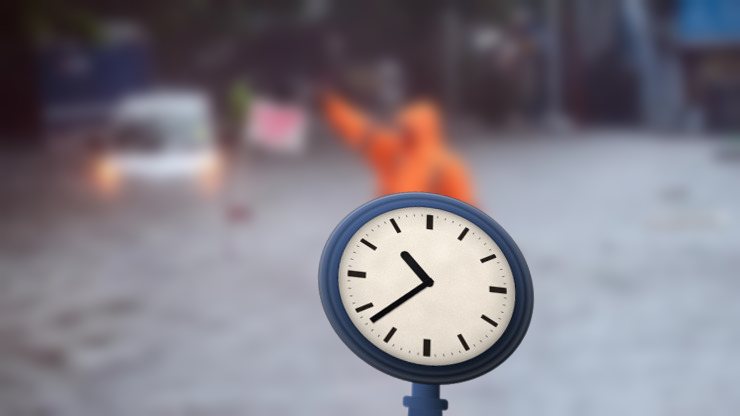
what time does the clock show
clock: 10:38
